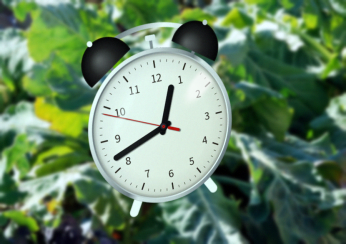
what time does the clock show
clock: 12:41:49
